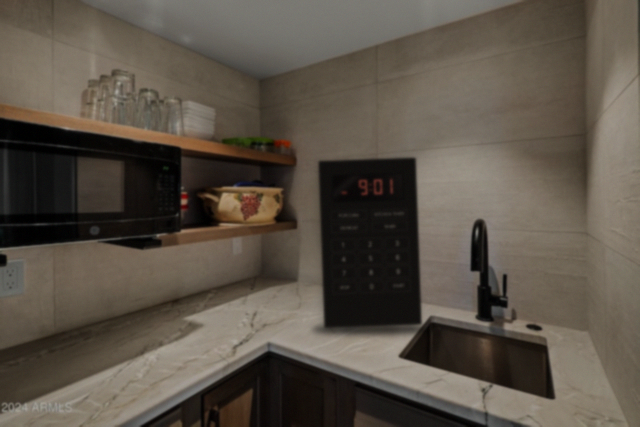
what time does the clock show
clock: 9:01
